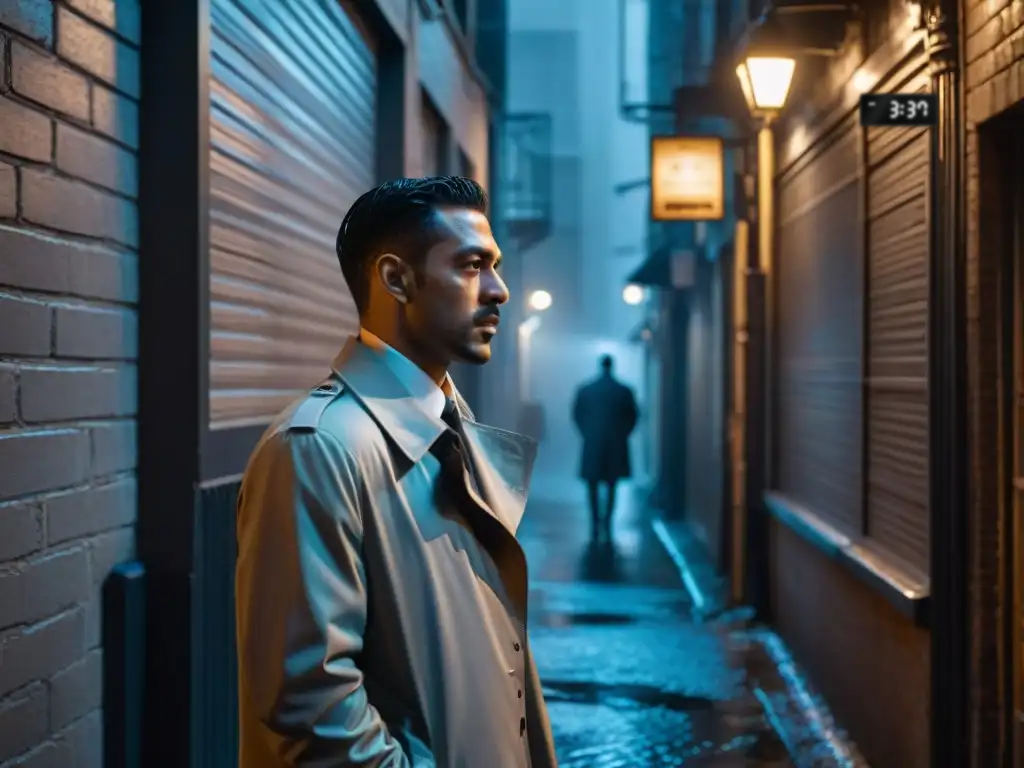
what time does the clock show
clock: 3:37
